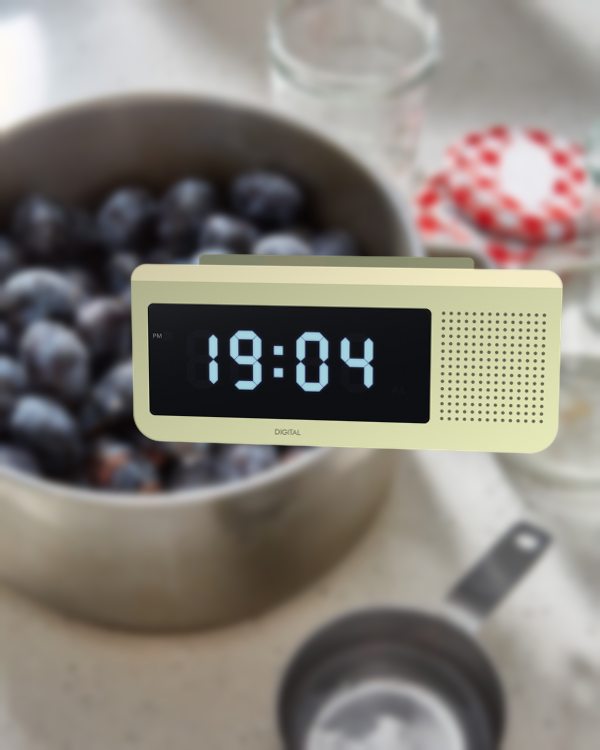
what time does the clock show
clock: 19:04
